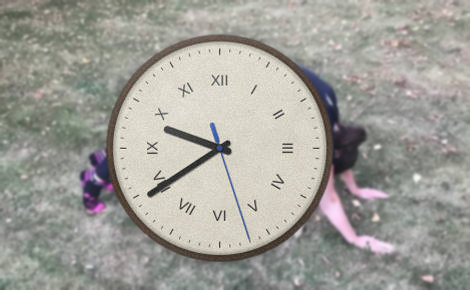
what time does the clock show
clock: 9:39:27
